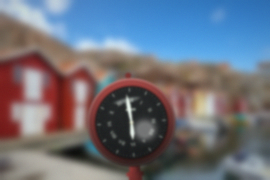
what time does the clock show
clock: 5:59
